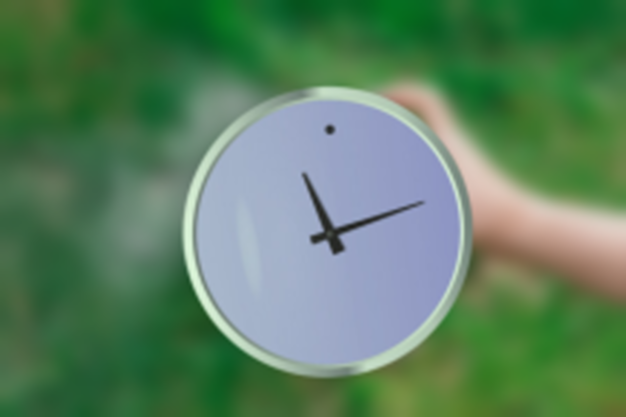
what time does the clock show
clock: 11:12
